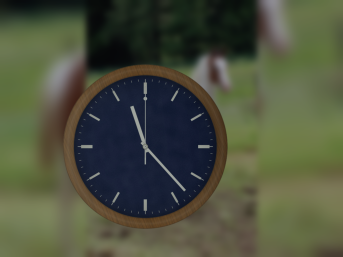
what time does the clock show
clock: 11:23:00
